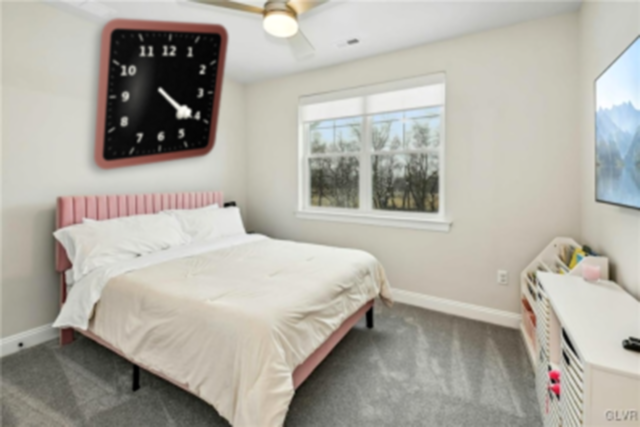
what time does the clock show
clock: 4:21
